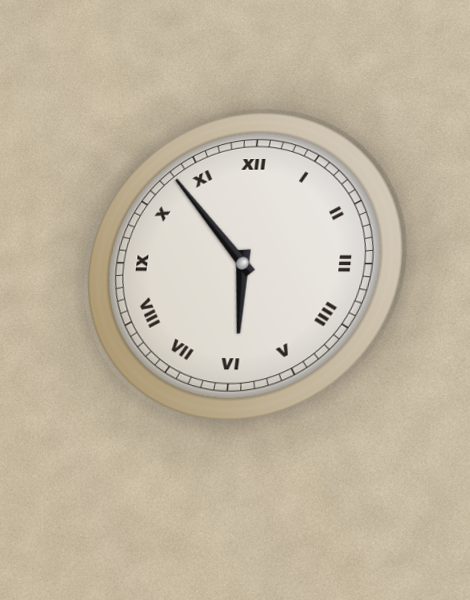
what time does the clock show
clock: 5:53
